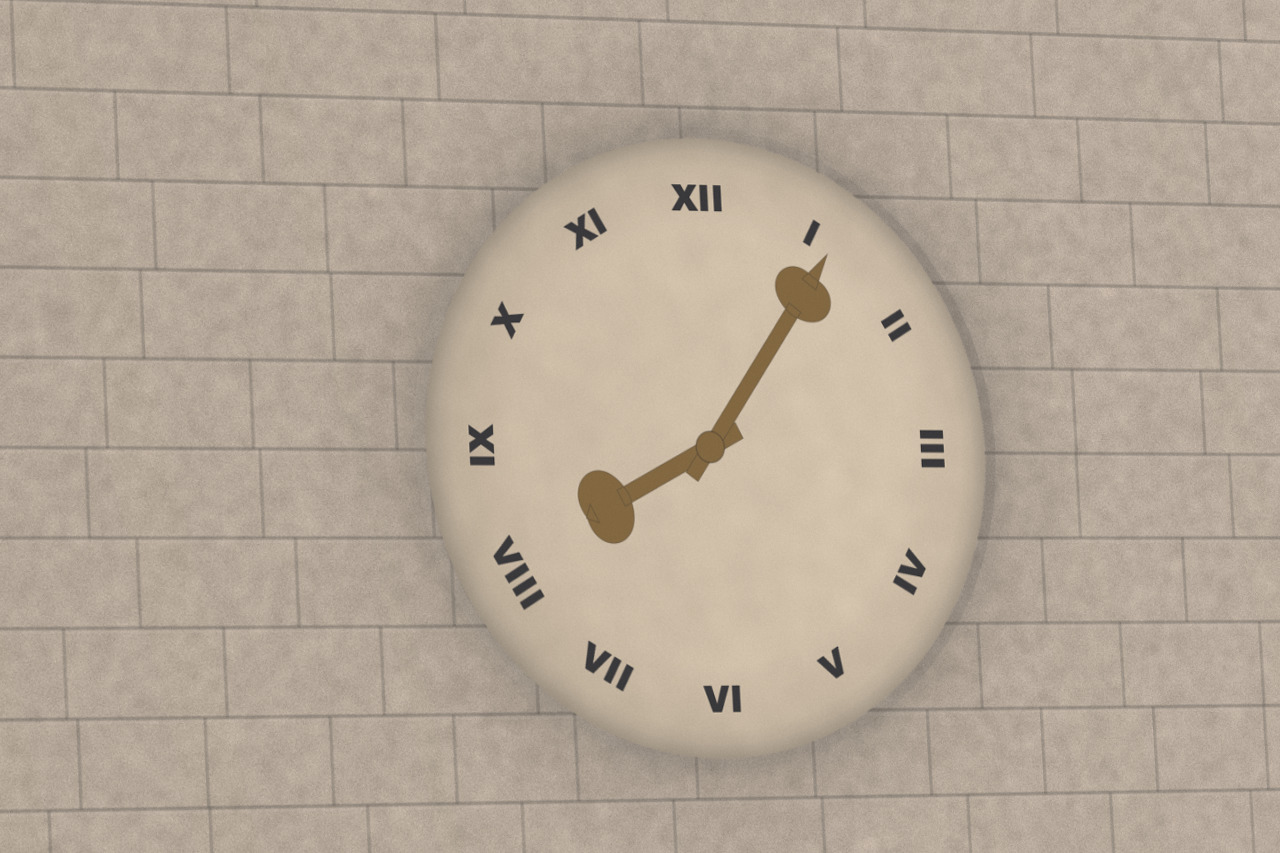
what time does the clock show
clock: 8:06
